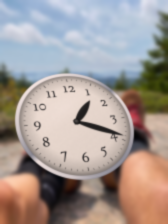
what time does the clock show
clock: 1:19
